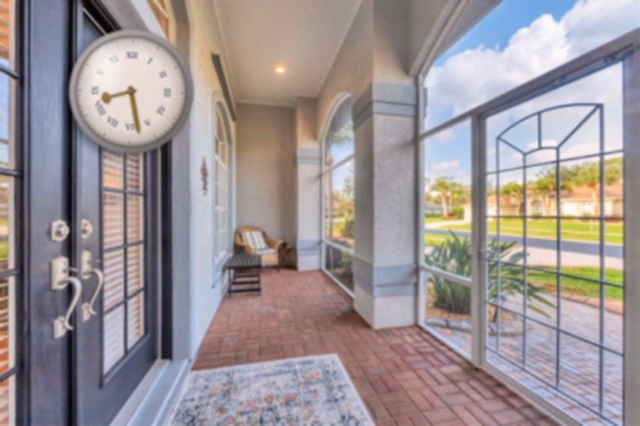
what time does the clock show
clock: 8:28
